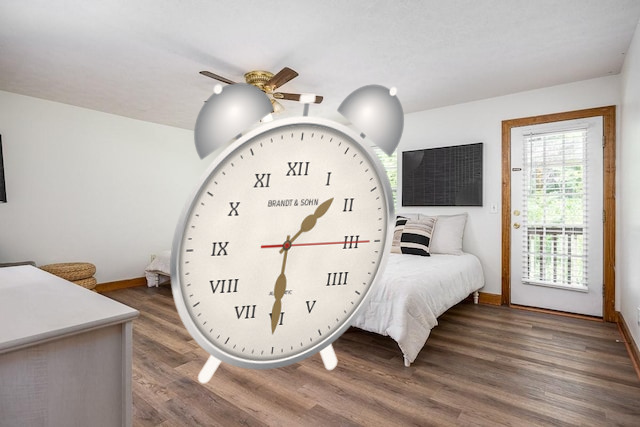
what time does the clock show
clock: 1:30:15
